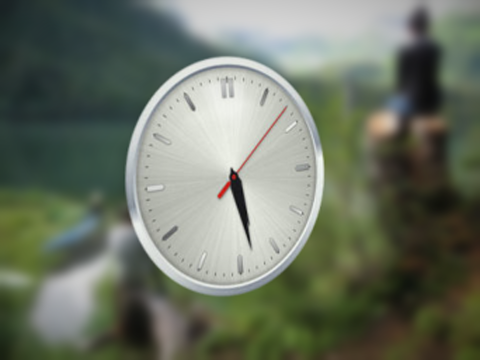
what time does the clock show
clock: 5:28:08
